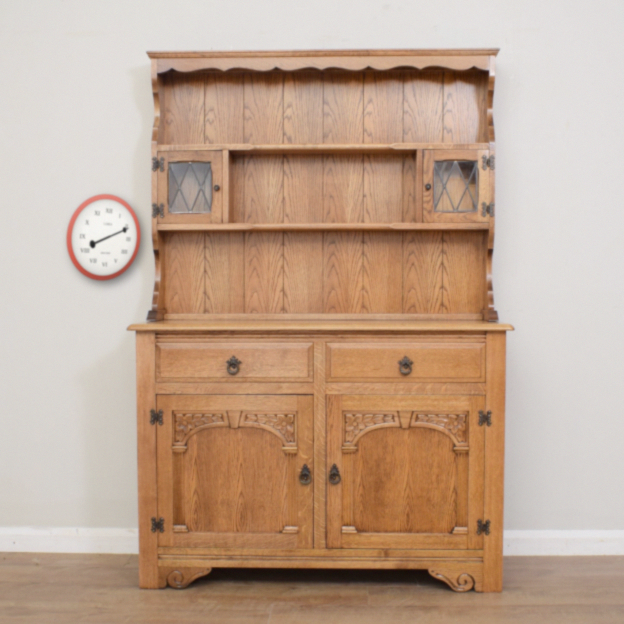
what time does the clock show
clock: 8:11
